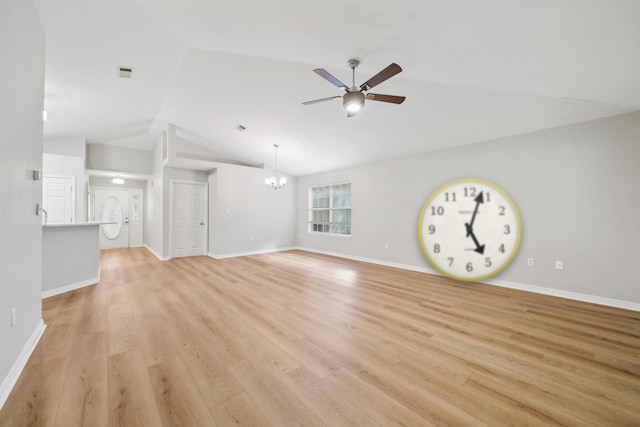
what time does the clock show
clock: 5:03
